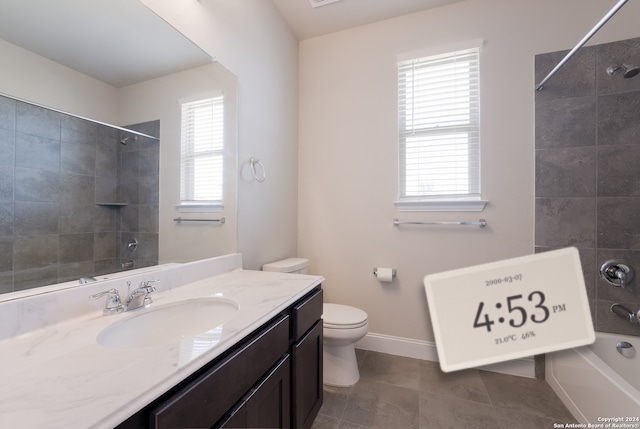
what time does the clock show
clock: 4:53
